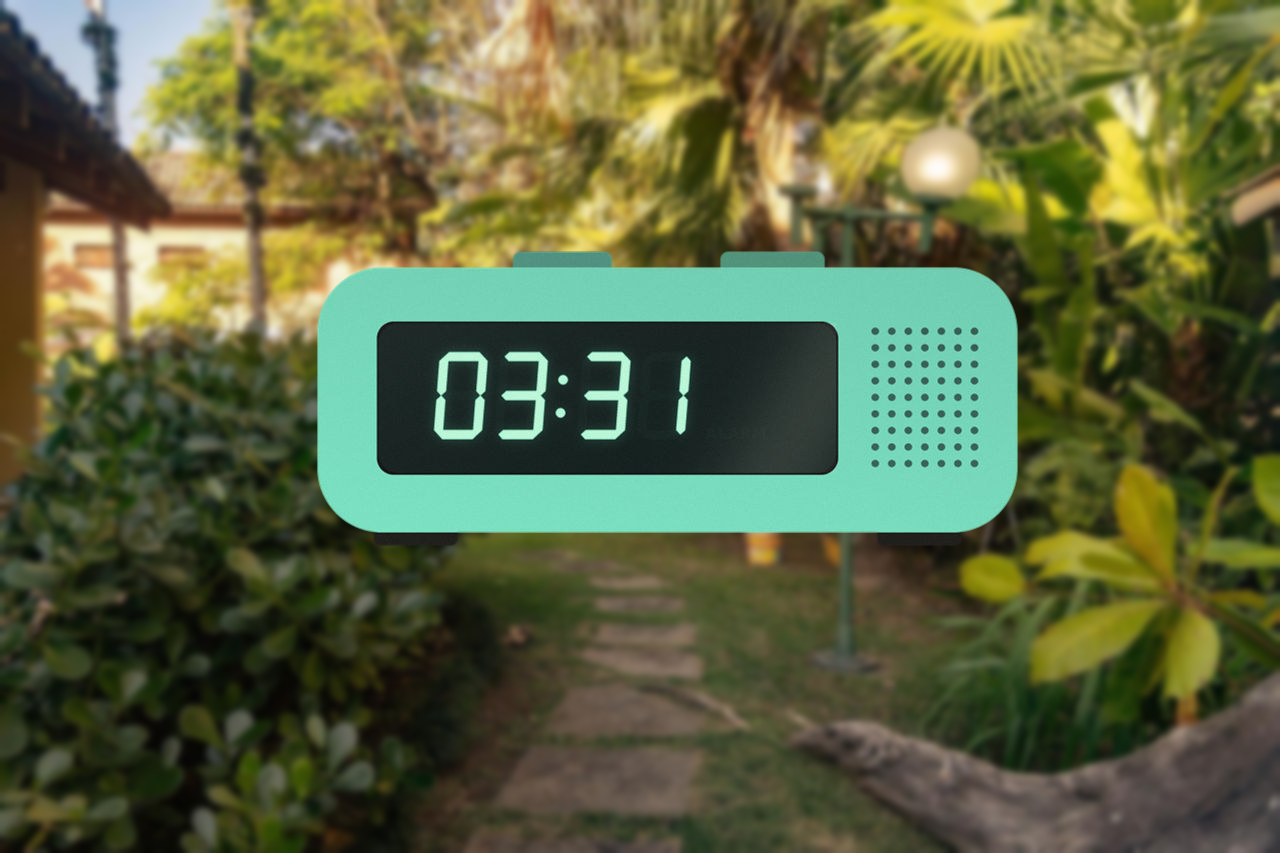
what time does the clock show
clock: 3:31
